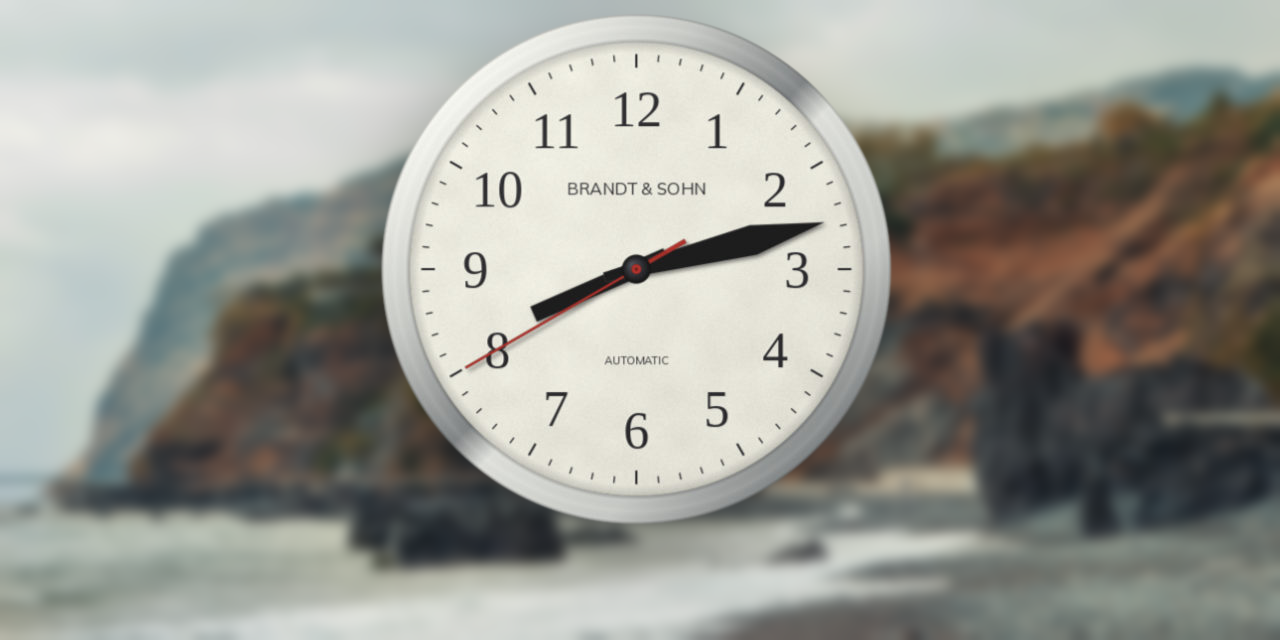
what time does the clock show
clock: 8:12:40
